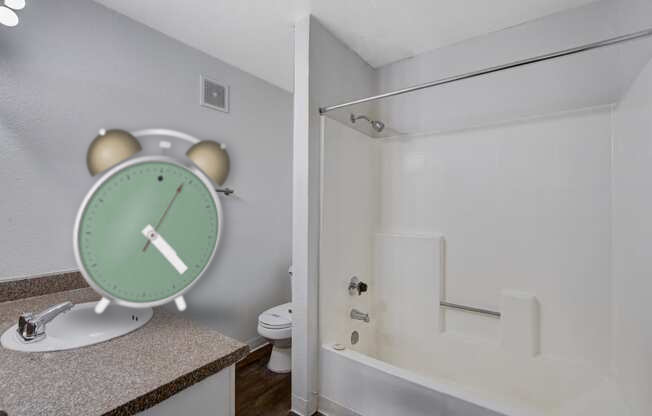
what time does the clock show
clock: 4:22:04
